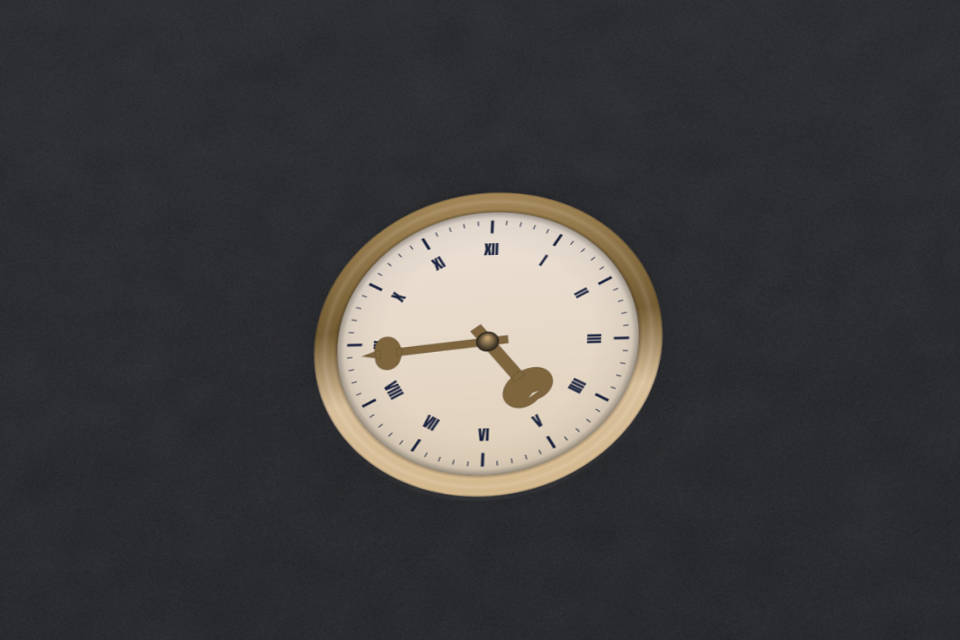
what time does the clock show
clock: 4:44
